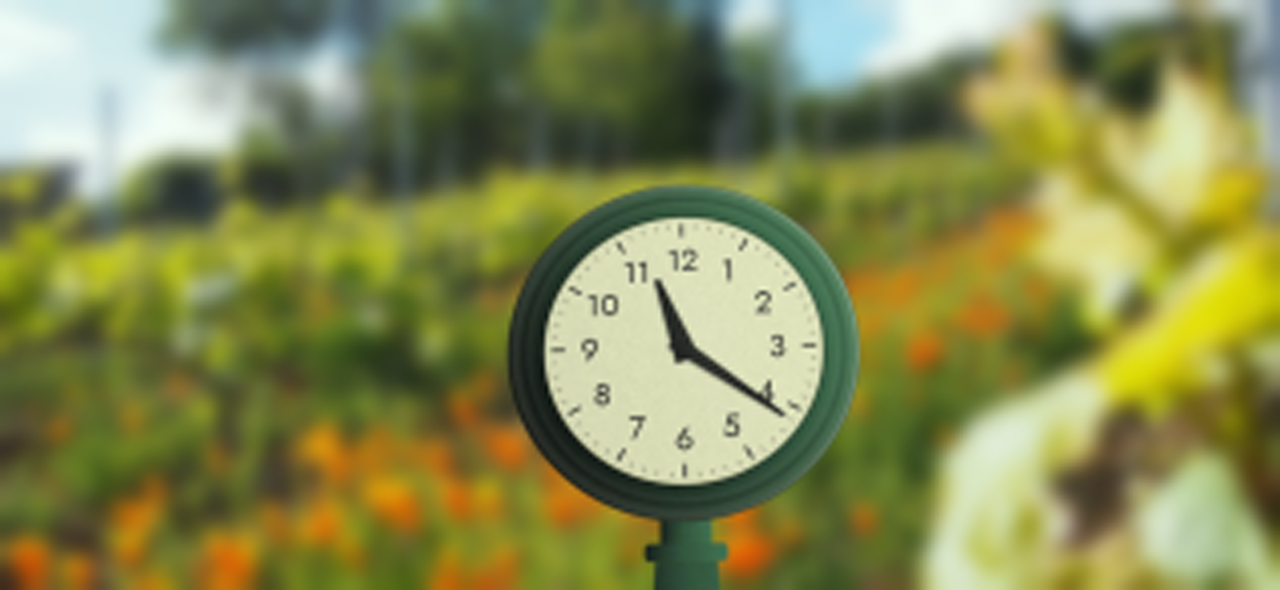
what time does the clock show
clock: 11:21
